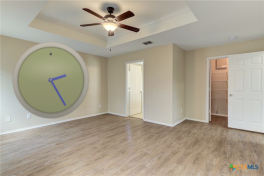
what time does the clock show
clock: 2:25
